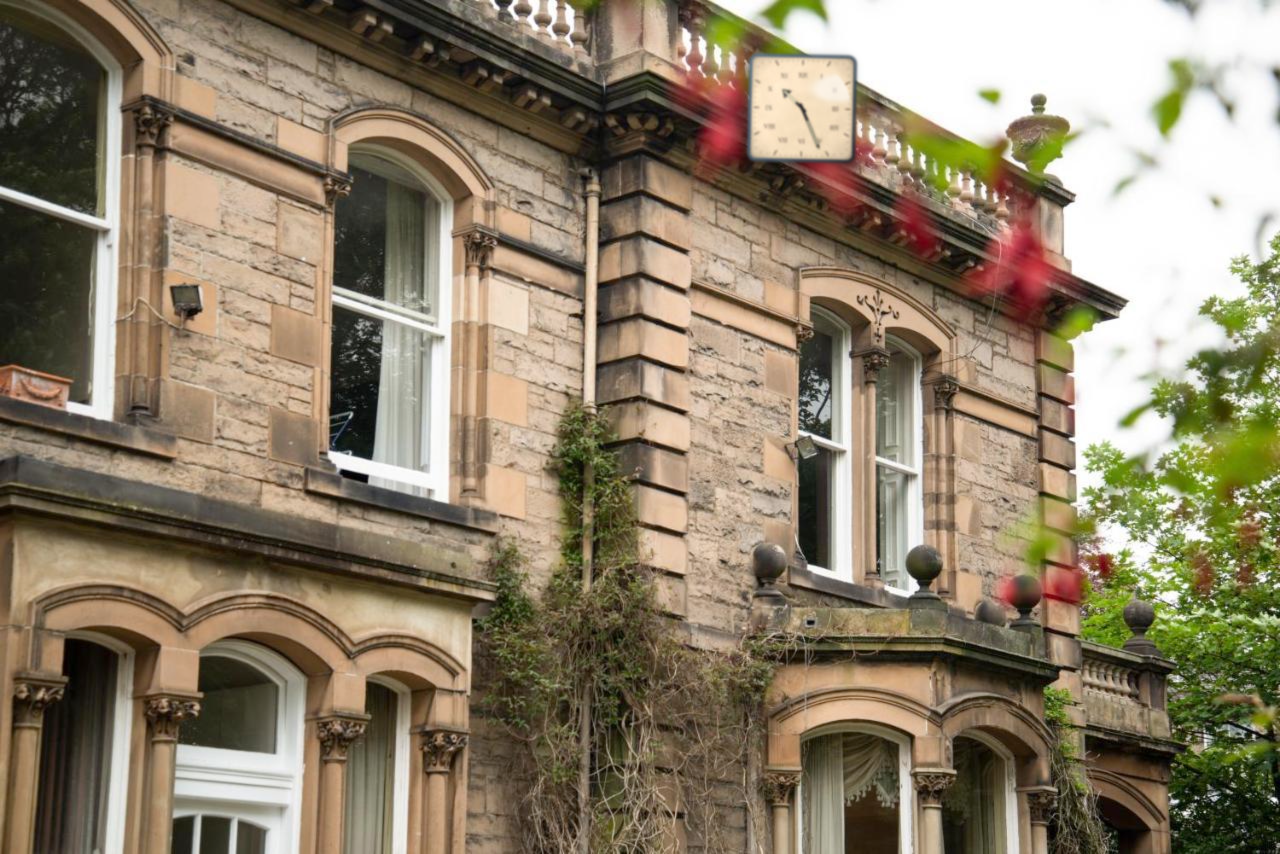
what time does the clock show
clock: 10:26
